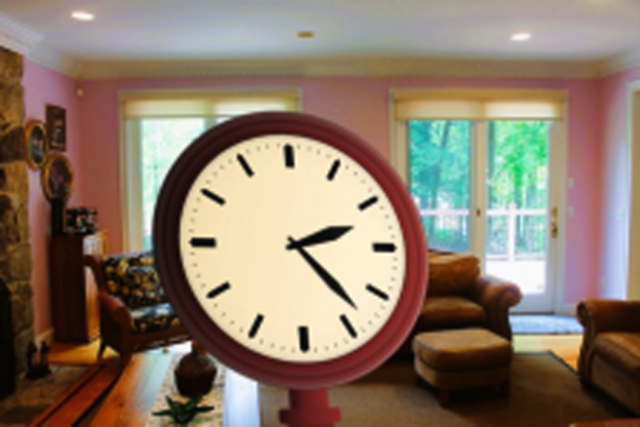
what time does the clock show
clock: 2:23
